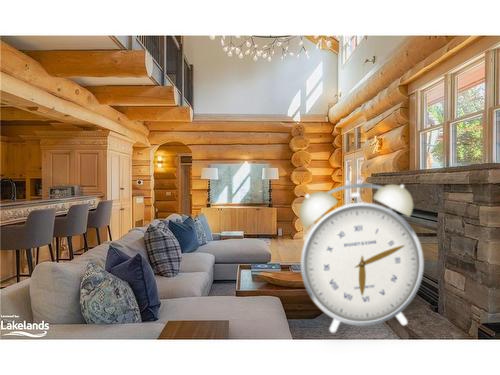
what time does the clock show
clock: 6:12
